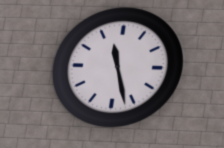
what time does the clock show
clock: 11:27
